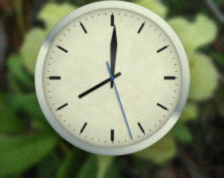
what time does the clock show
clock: 8:00:27
